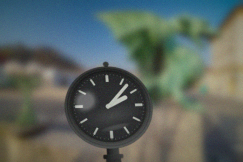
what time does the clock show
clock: 2:07
